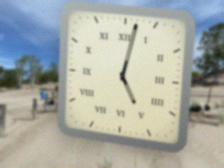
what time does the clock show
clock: 5:02
